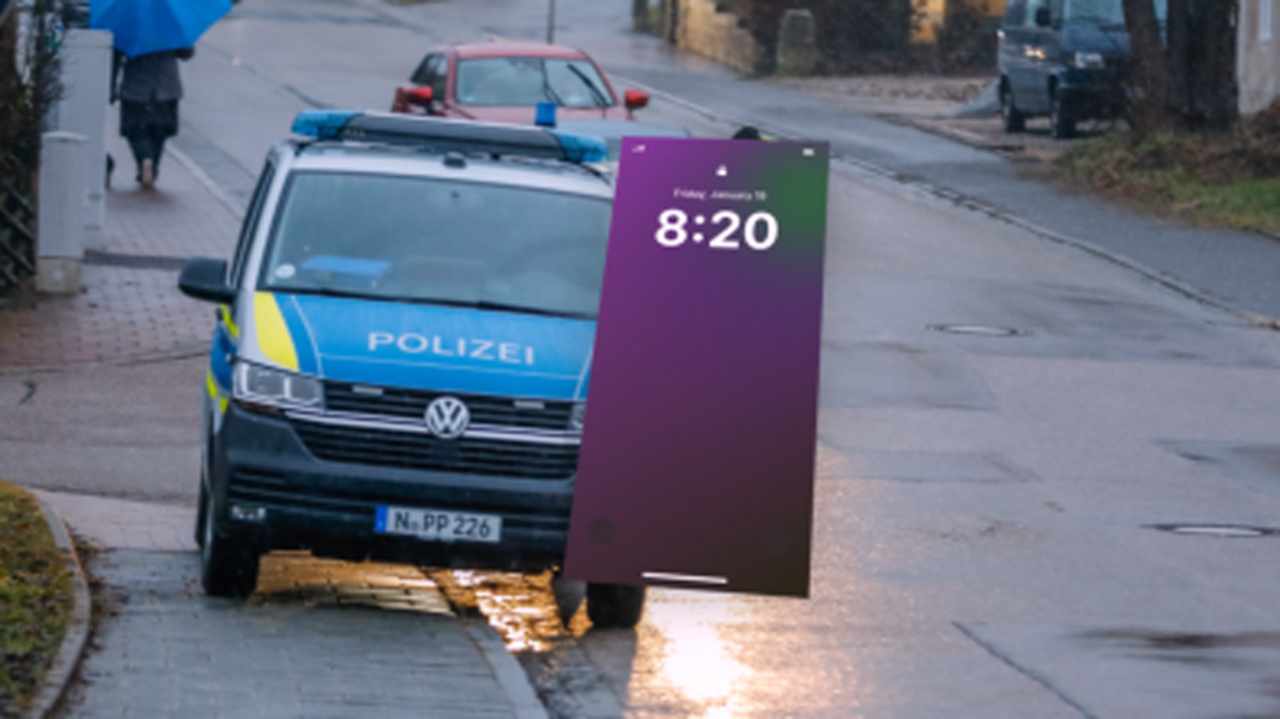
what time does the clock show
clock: 8:20
